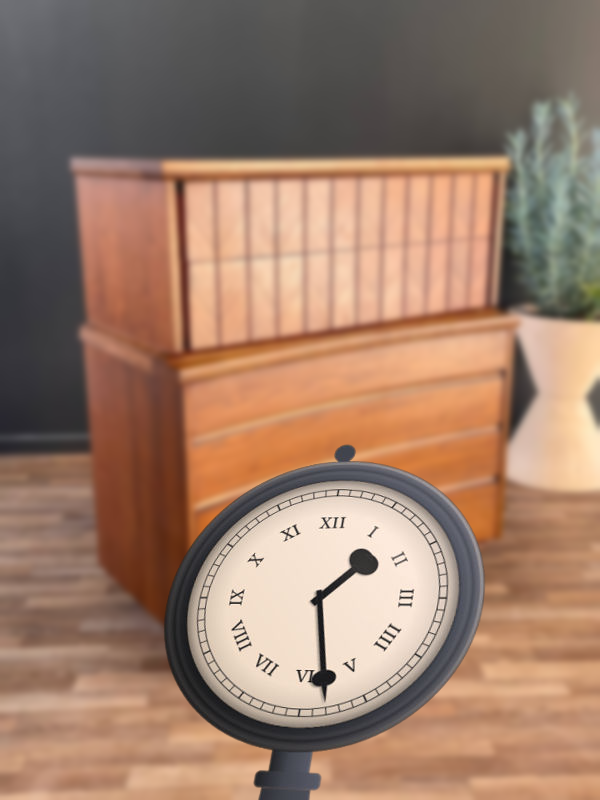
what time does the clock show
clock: 1:28
